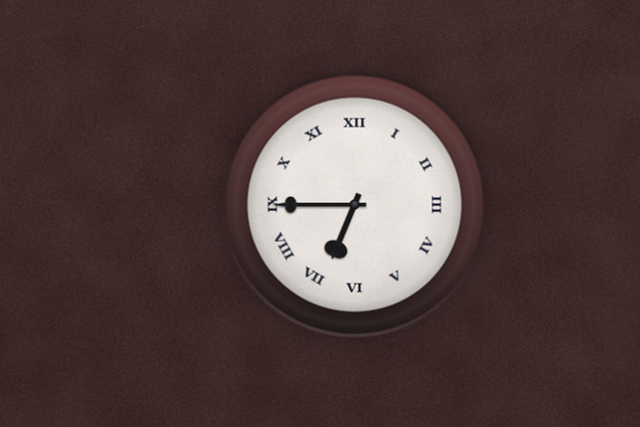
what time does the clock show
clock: 6:45
